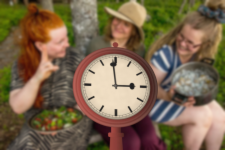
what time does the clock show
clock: 2:59
